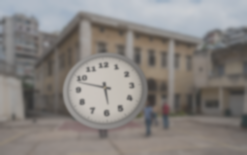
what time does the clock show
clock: 5:48
